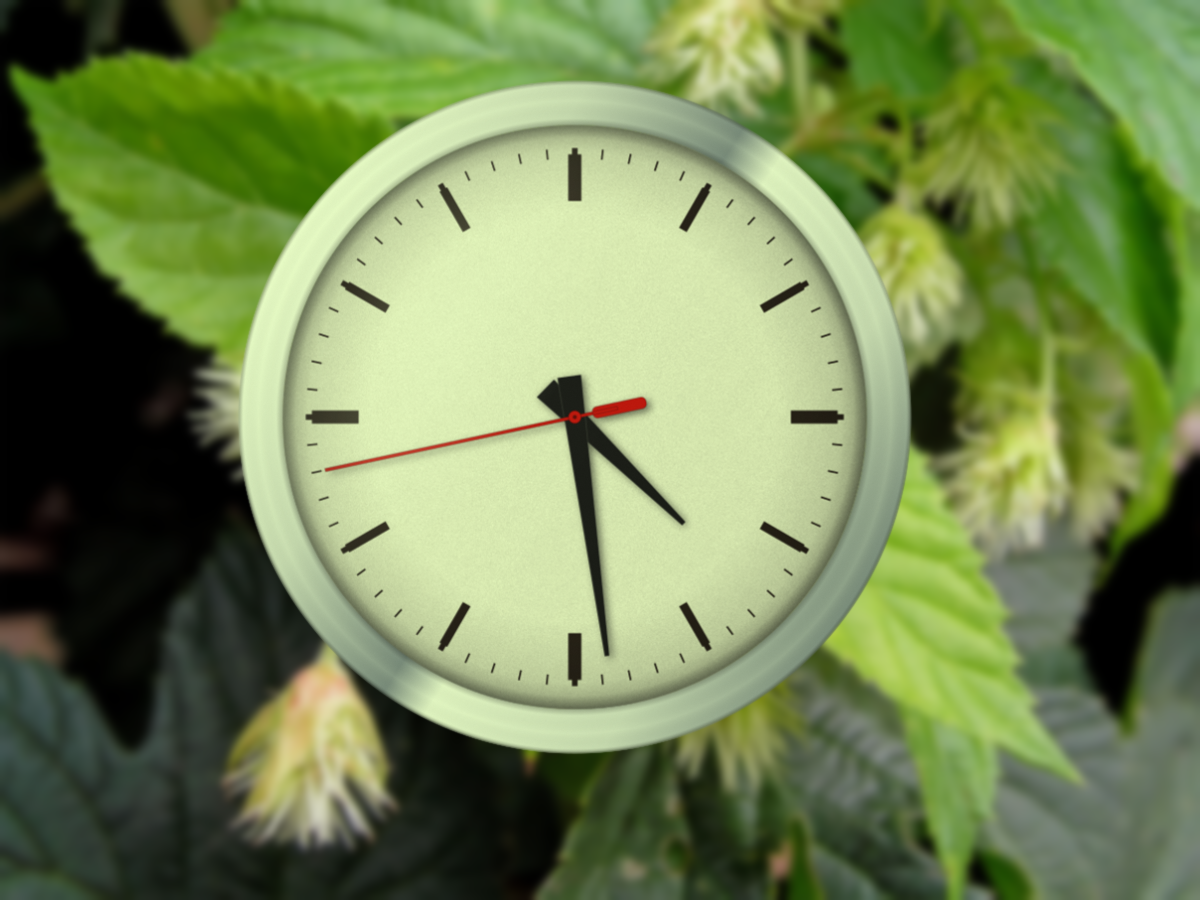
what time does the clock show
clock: 4:28:43
